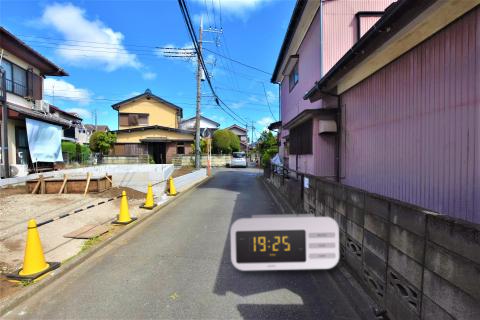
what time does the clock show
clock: 19:25
